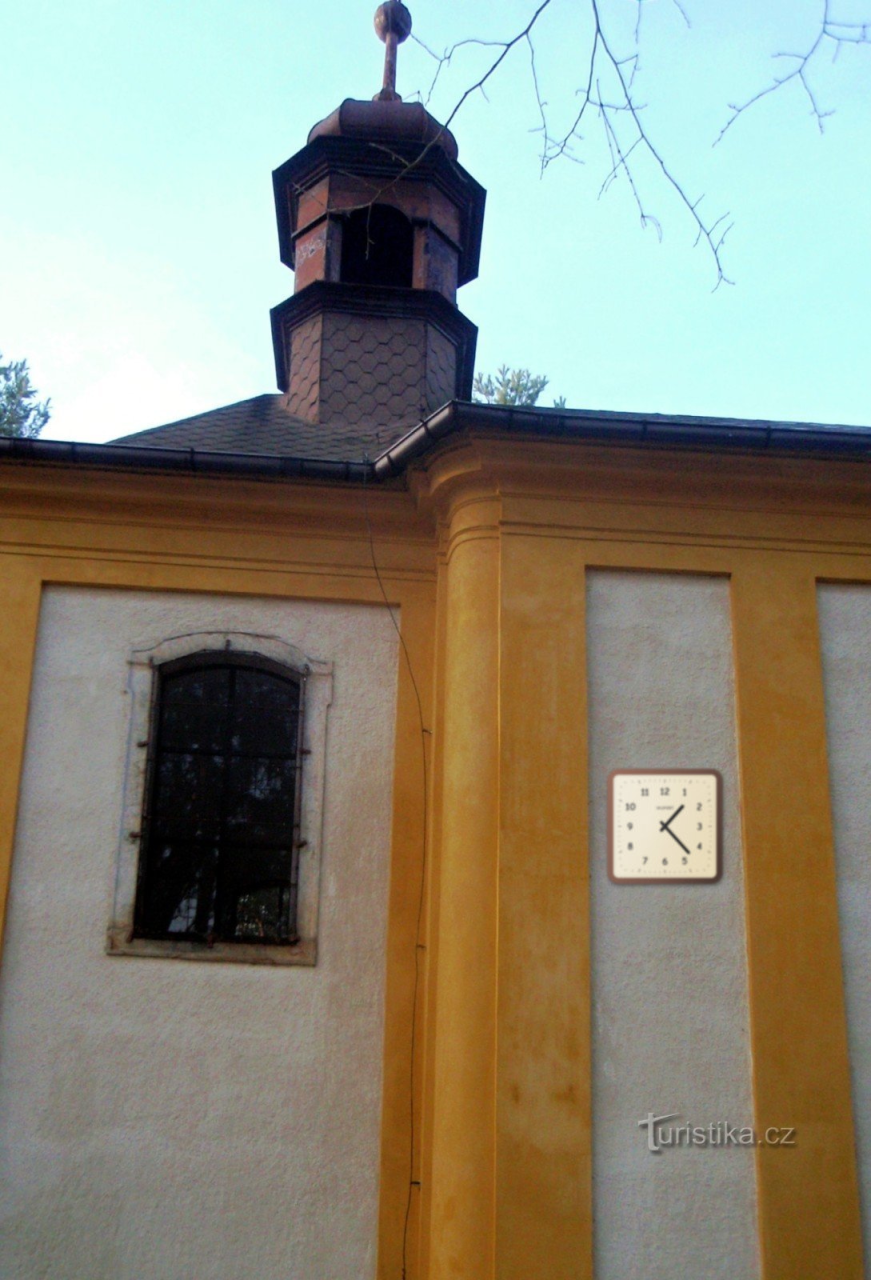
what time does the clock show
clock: 1:23
